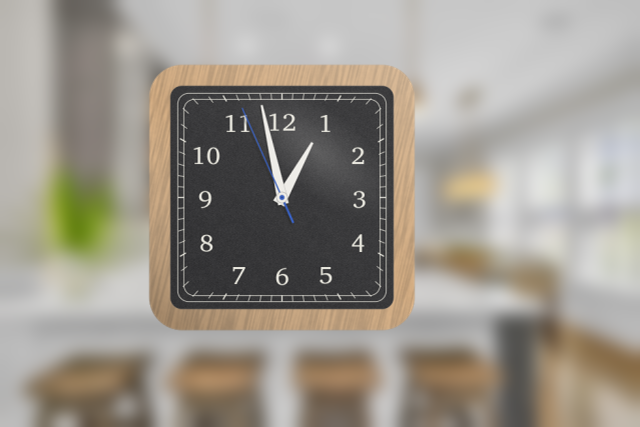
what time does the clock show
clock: 12:57:56
